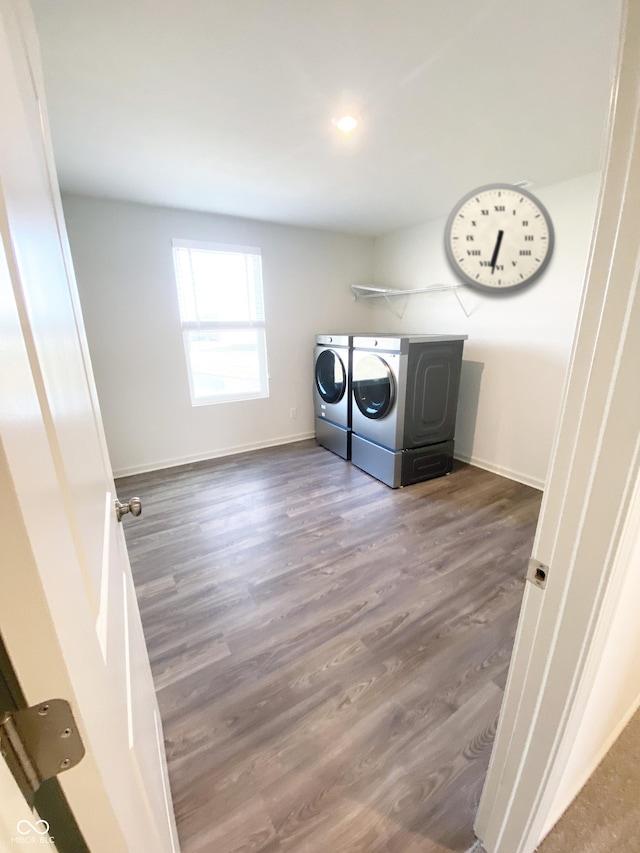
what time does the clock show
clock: 6:32
